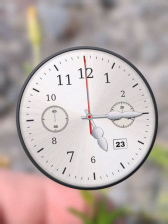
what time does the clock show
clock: 5:15
